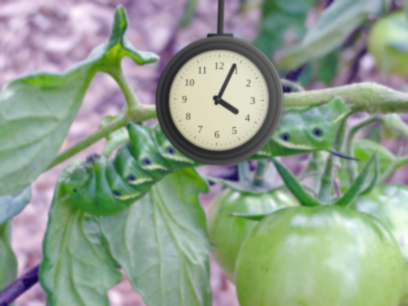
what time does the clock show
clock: 4:04
